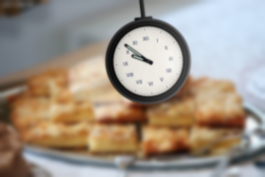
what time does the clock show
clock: 9:52
